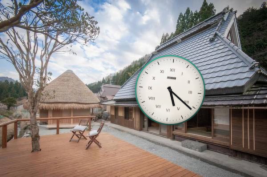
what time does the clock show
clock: 5:21
